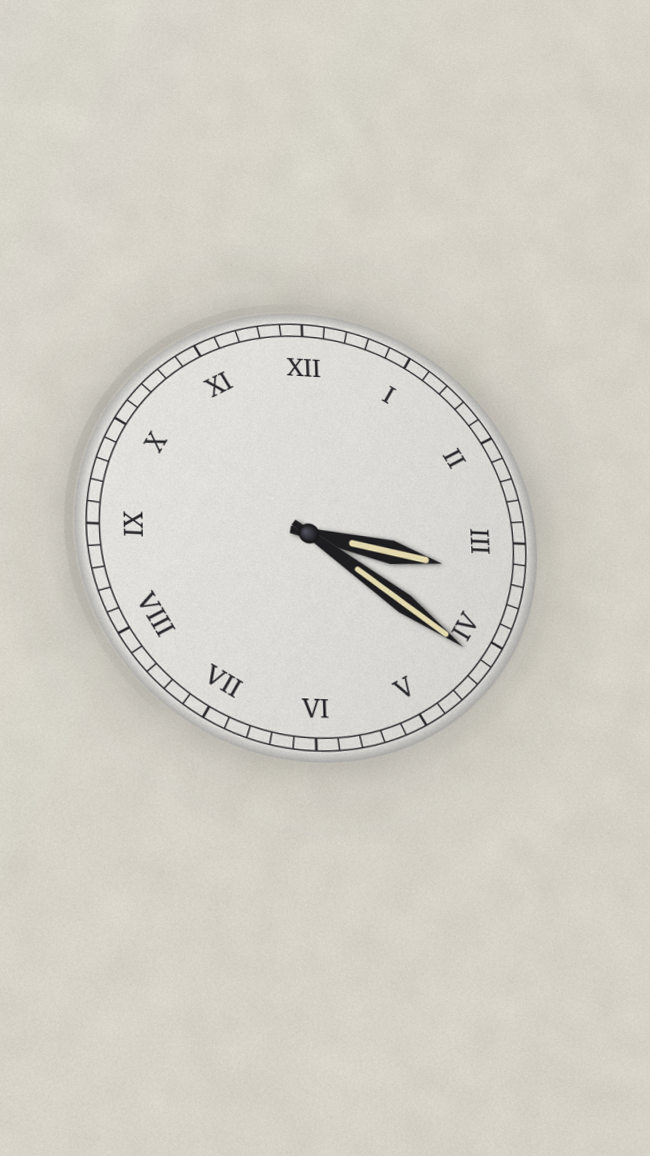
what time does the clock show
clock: 3:21
